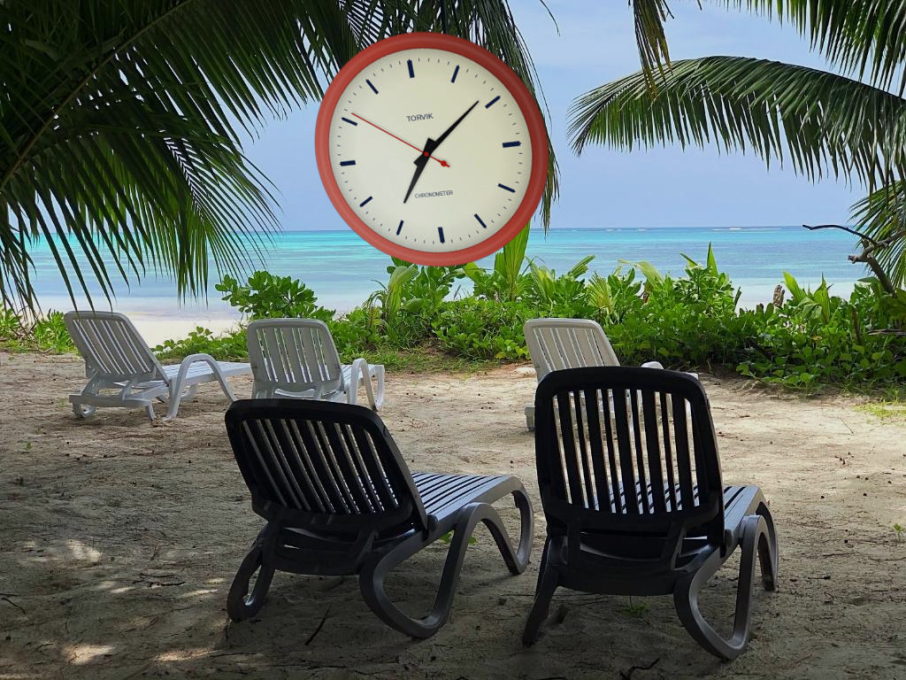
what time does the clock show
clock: 7:08:51
